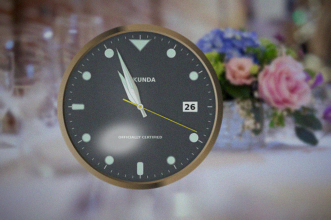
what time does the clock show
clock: 10:56:19
